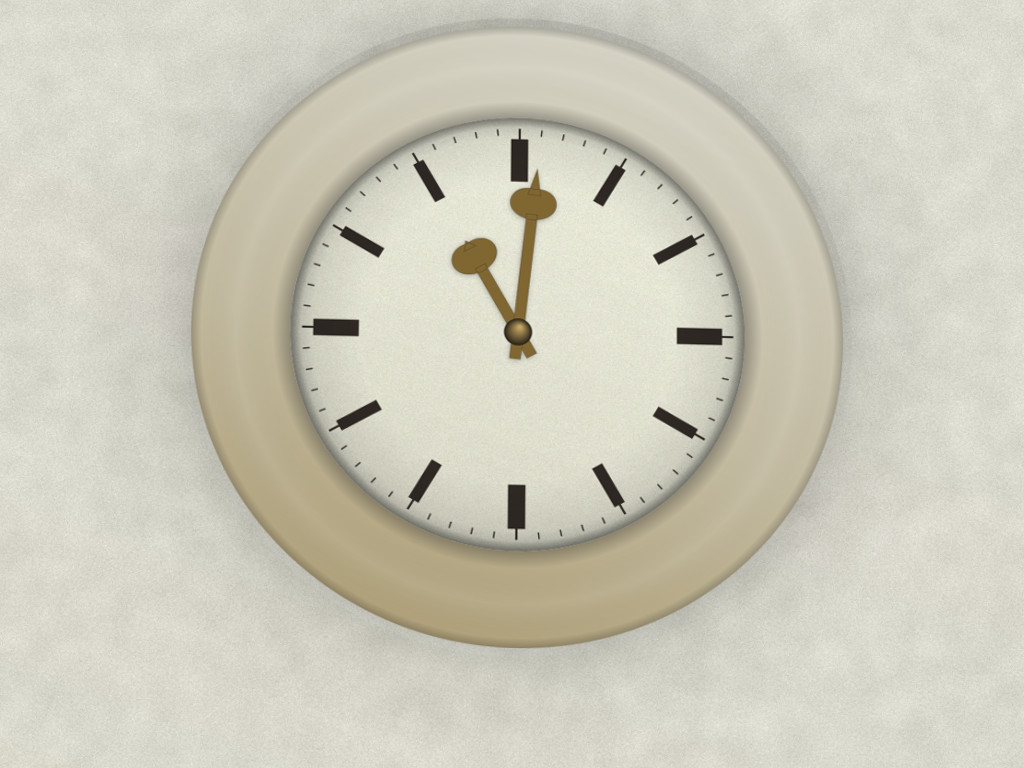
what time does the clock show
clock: 11:01
